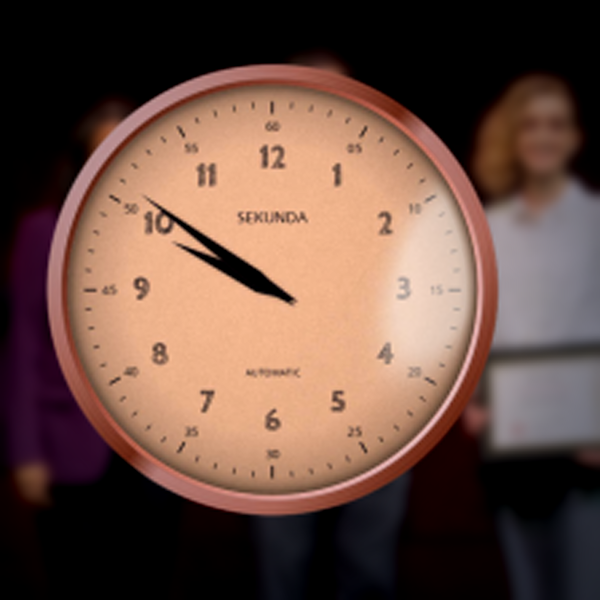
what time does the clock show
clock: 9:51
